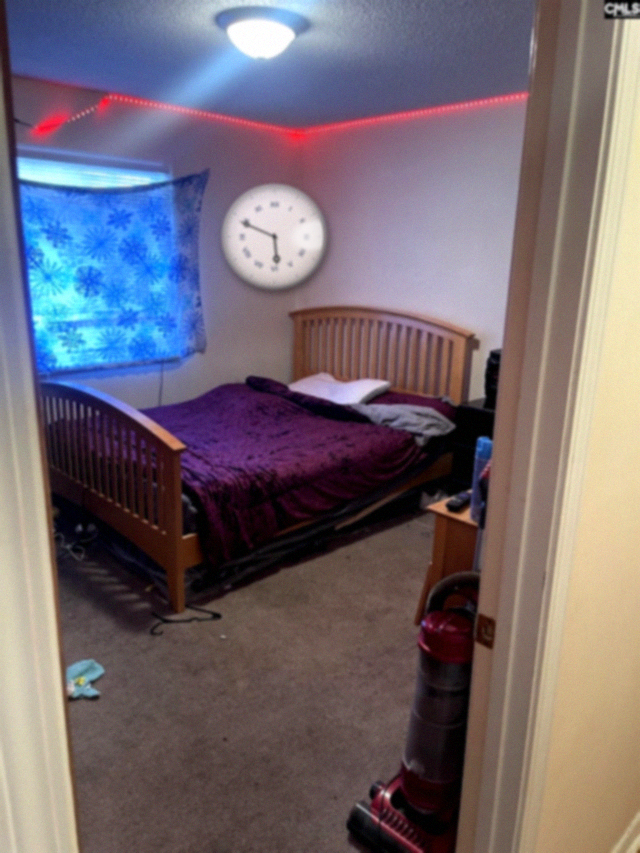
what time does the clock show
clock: 5:49
